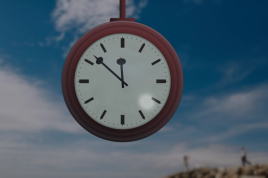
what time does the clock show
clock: 11:52
